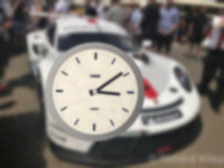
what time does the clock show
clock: 3:09
